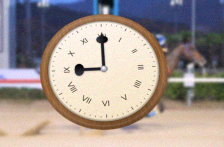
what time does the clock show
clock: 9:00
